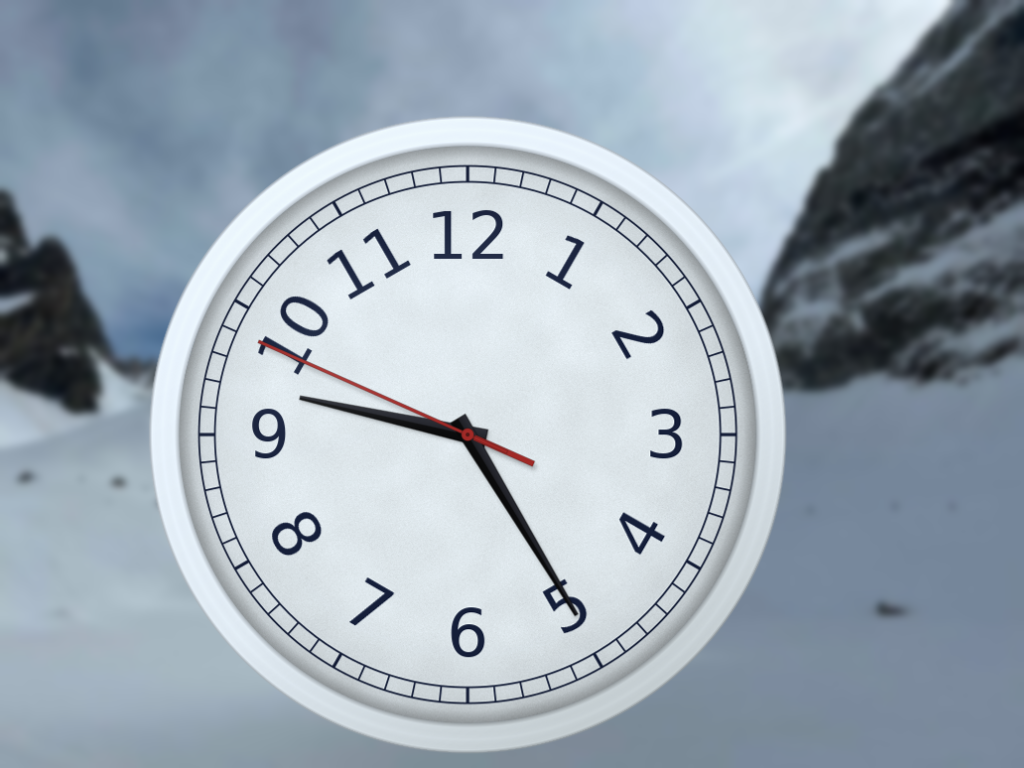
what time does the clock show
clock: 9:24:49
